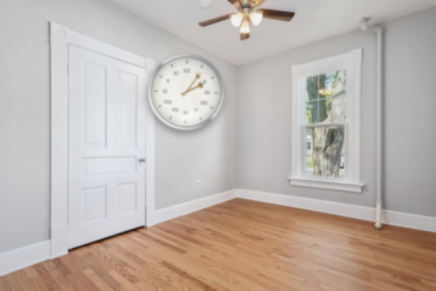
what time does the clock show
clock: 2:06
